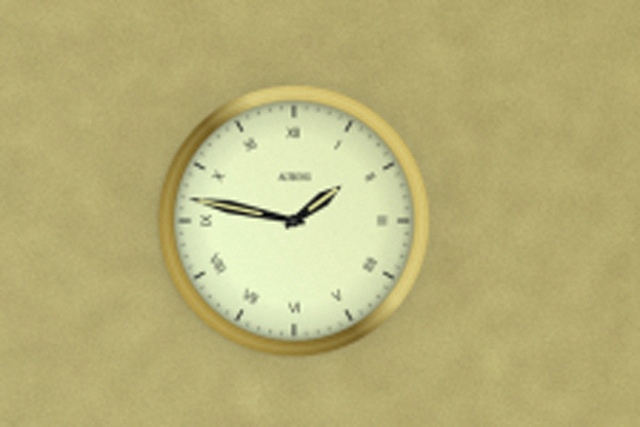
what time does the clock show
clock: 1:47
